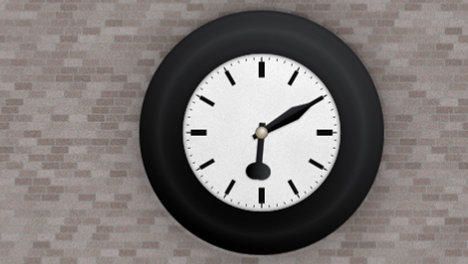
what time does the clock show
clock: 6:10
